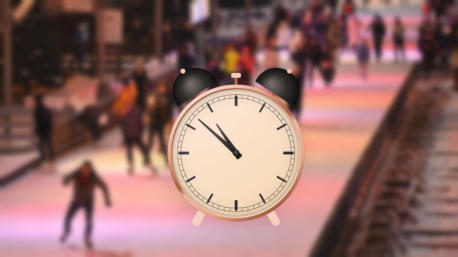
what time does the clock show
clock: 10:52
